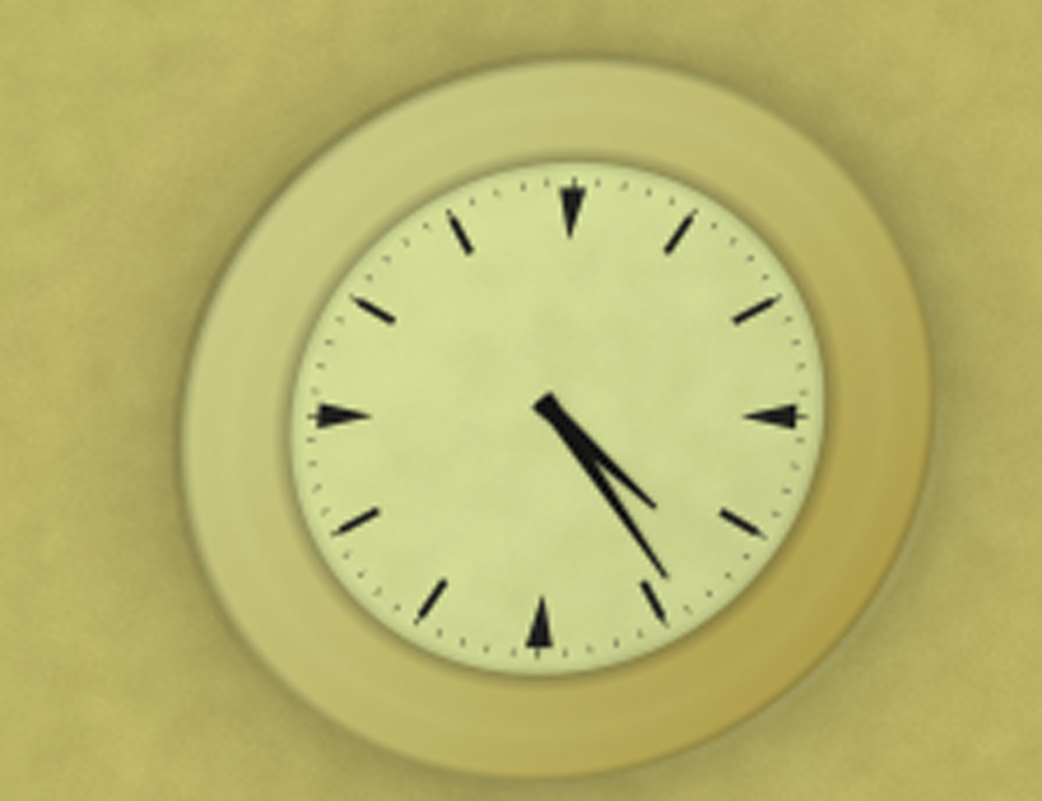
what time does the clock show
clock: 4:24
